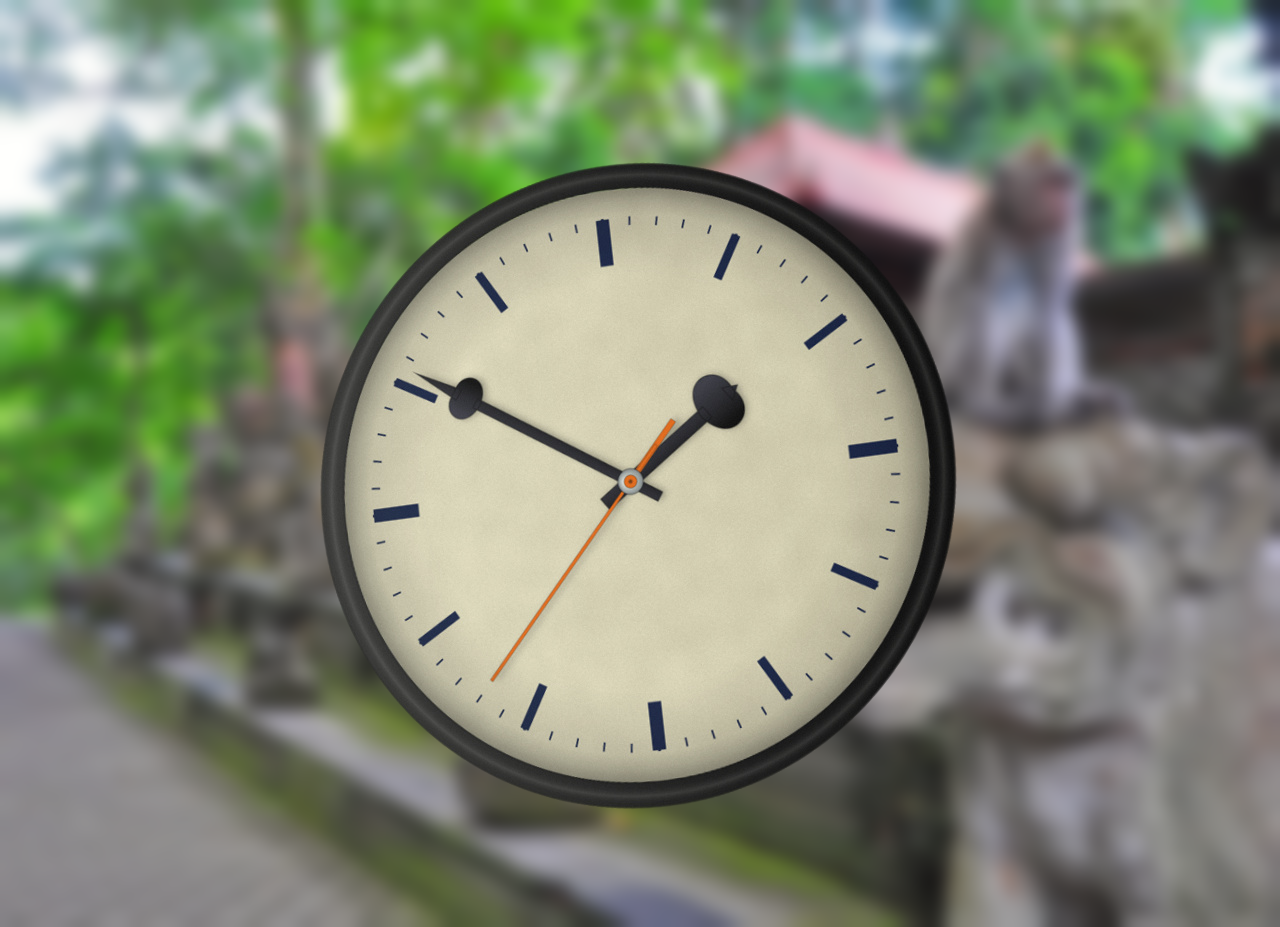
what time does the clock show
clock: 1:50:37
